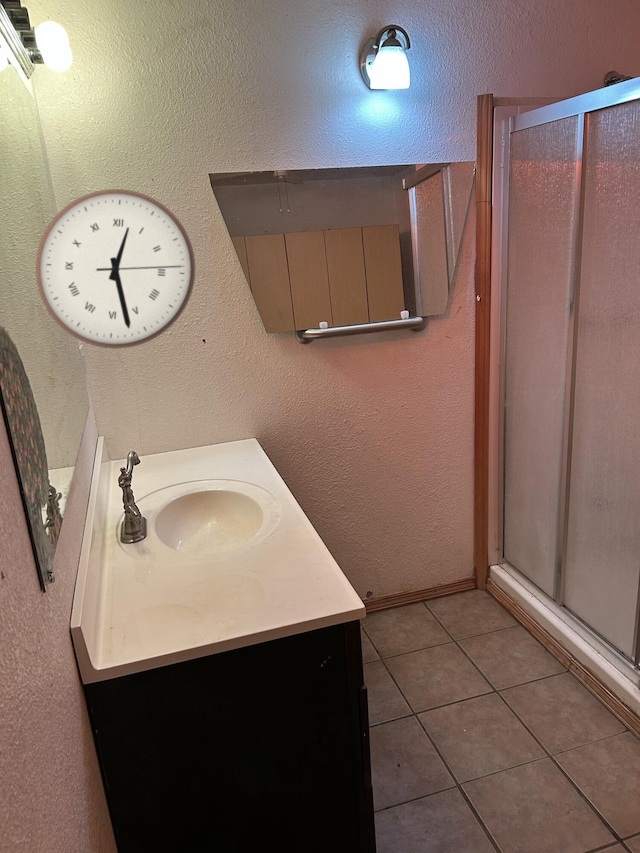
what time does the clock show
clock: 12:27:14
